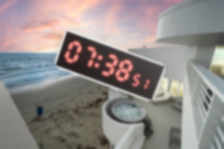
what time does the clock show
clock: 7:38:51
